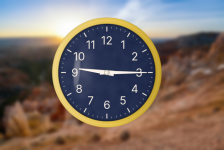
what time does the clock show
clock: 9:15
